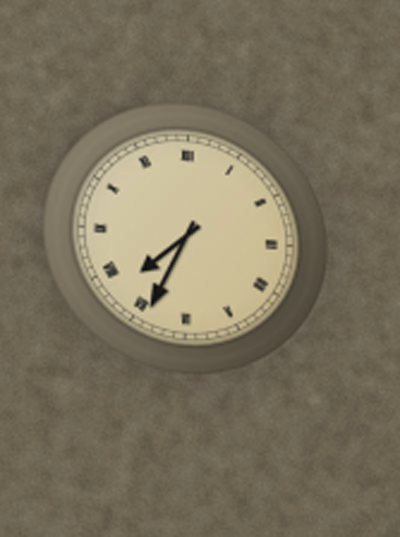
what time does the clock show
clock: 7:34
